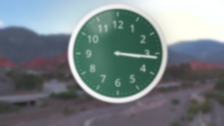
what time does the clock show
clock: 3:16
